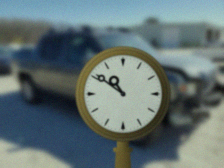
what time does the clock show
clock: 10:51
